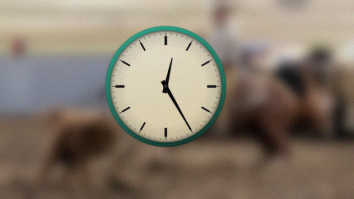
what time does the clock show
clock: 12:25
